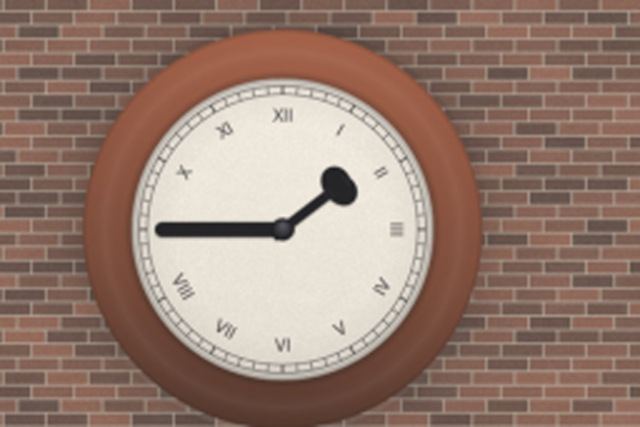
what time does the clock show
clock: 1:45
